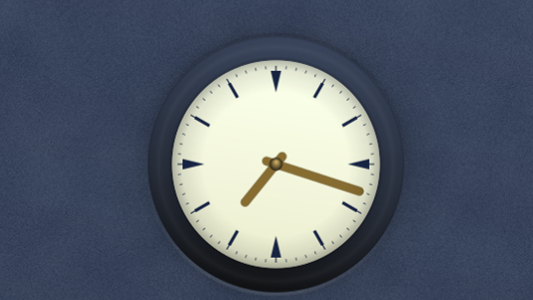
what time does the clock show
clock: 7:18
